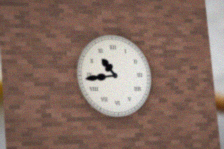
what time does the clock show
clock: 10:44
